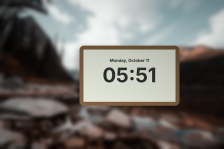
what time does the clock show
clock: 5:51
